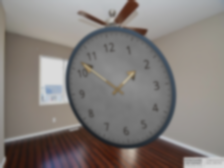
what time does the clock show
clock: 1:52
